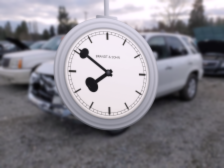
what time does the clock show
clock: 7:51
